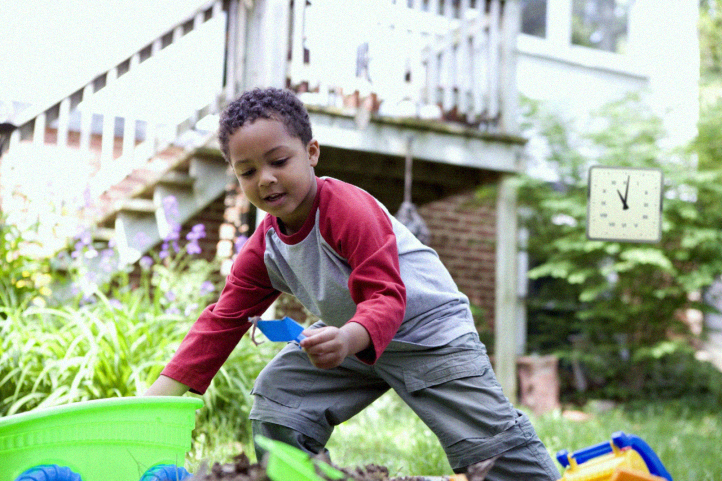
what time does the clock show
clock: 11:01
